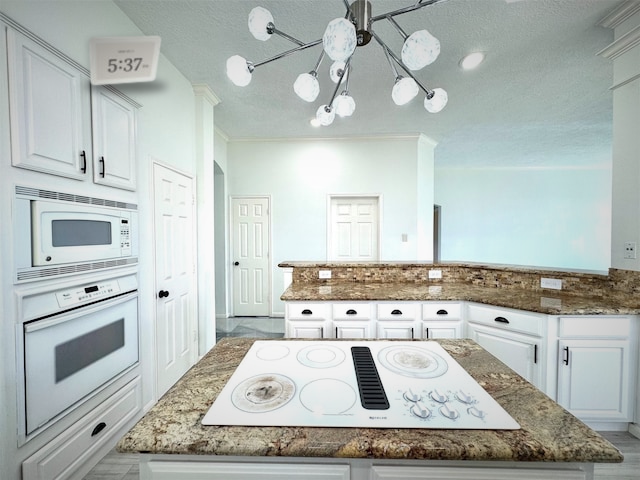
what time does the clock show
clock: 5:37
